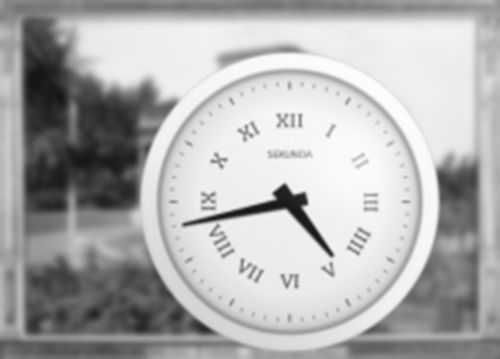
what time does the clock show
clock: 4:43
